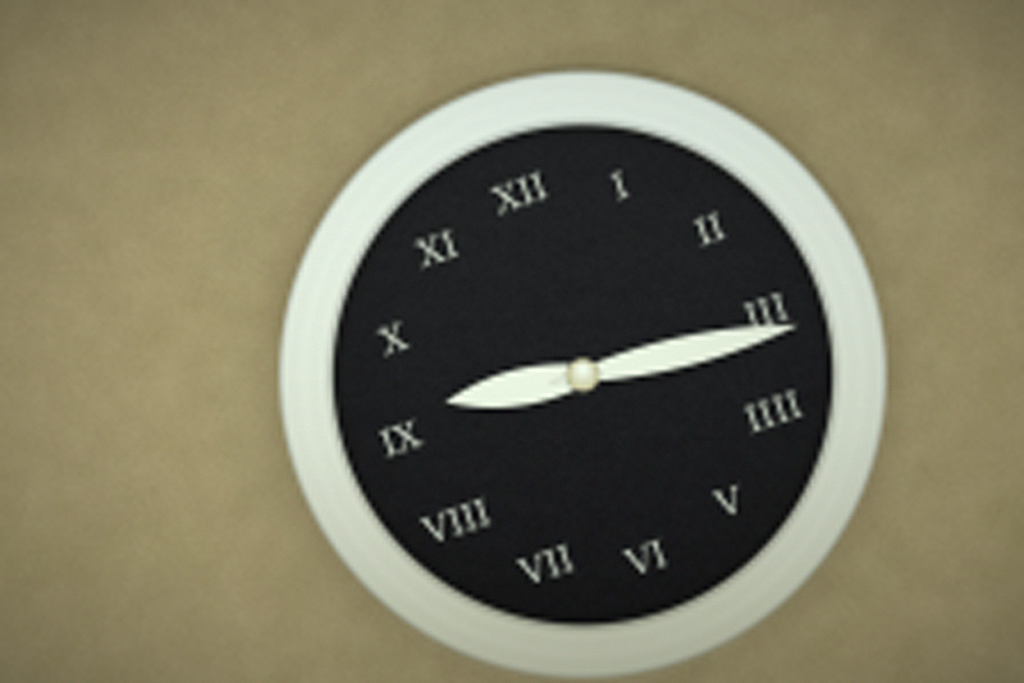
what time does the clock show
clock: 9:16
